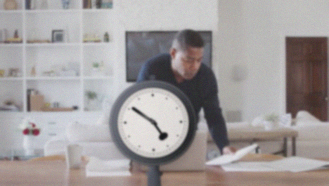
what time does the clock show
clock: 4:51
